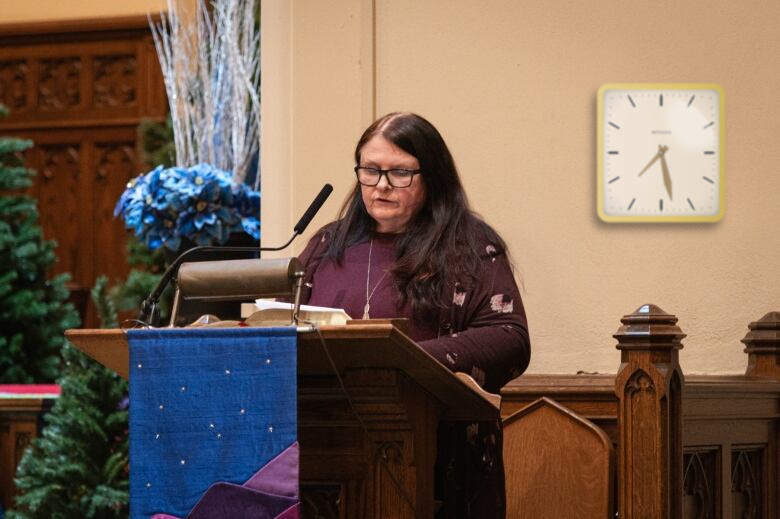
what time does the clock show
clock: 7:28
